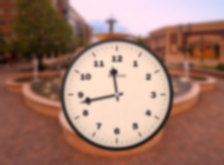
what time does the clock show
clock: 11:43
